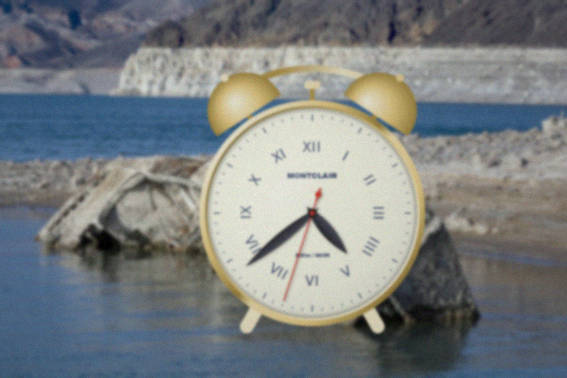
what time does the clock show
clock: 4:38:33
